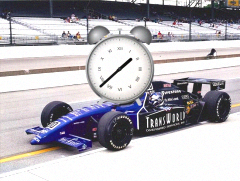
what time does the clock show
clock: 1:38
